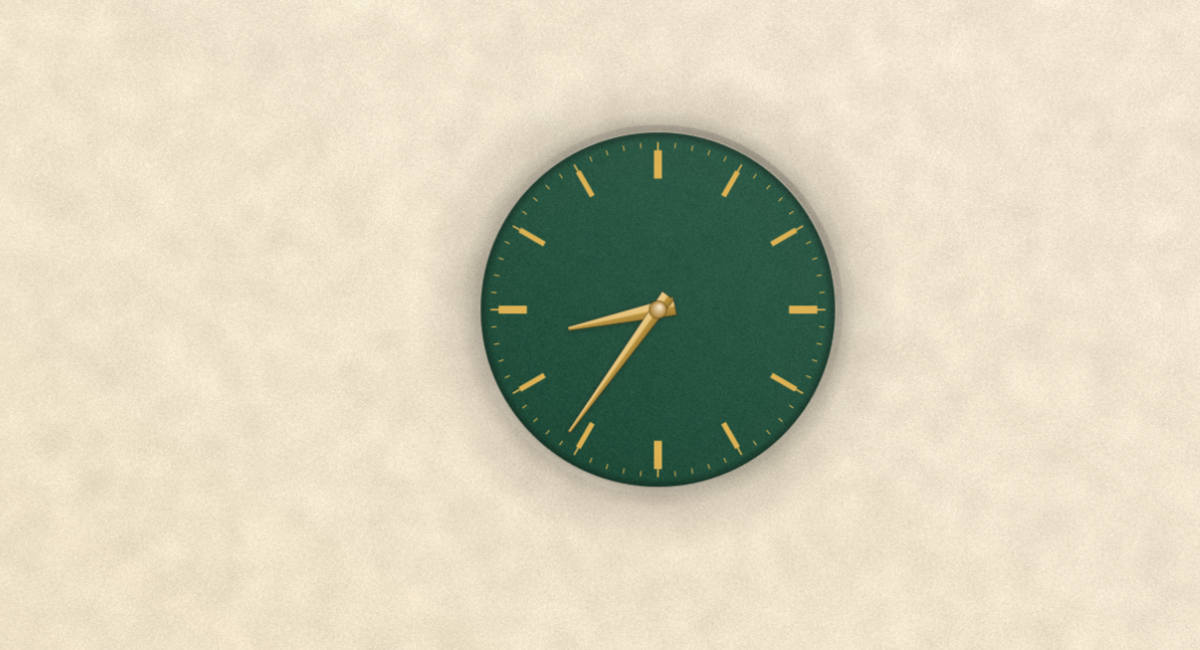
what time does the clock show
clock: 8:36
